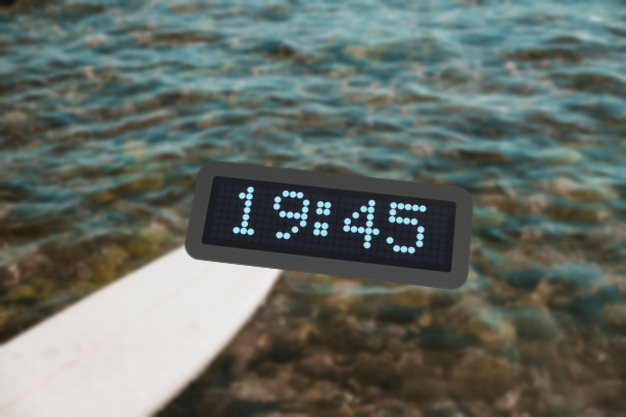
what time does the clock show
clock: 19:45
